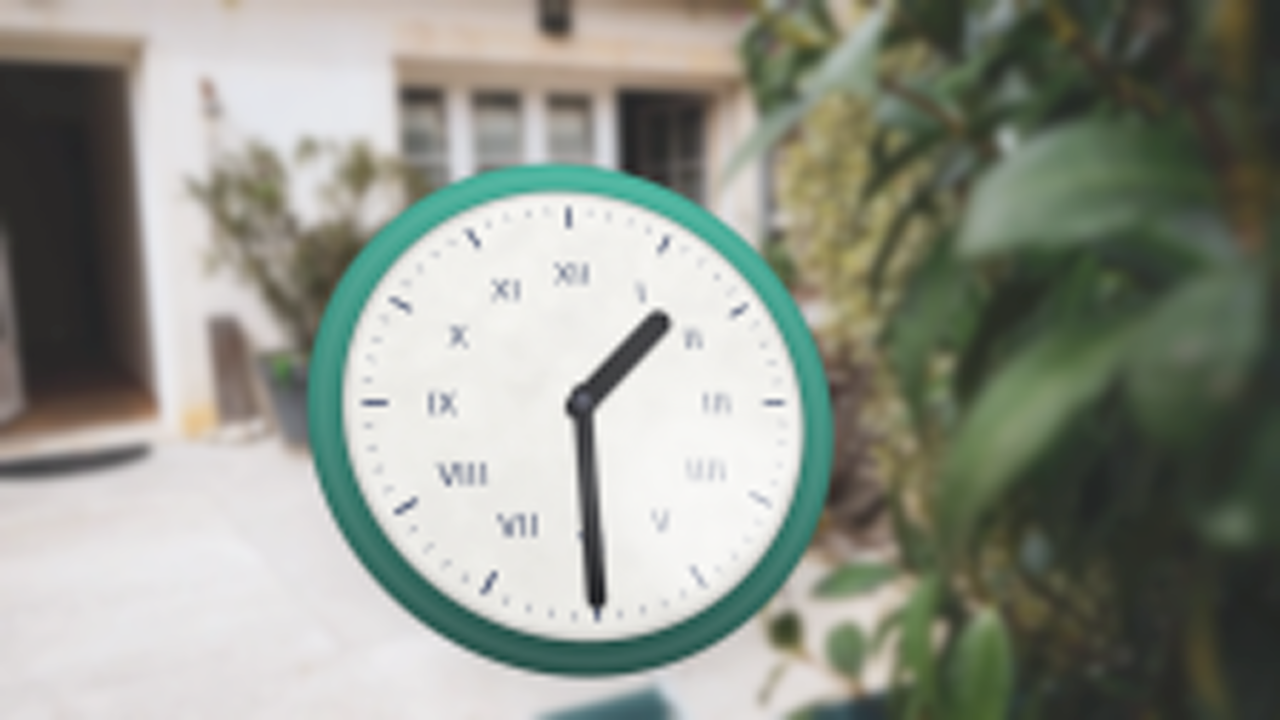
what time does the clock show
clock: 1:30
